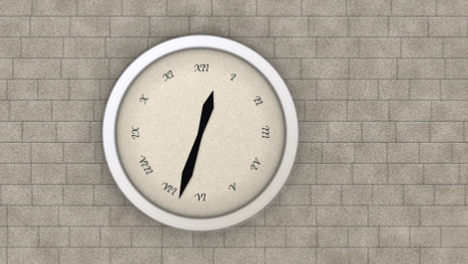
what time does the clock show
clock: 12:33
